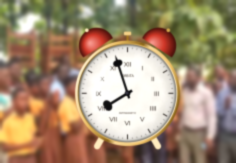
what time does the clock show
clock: 7:57
